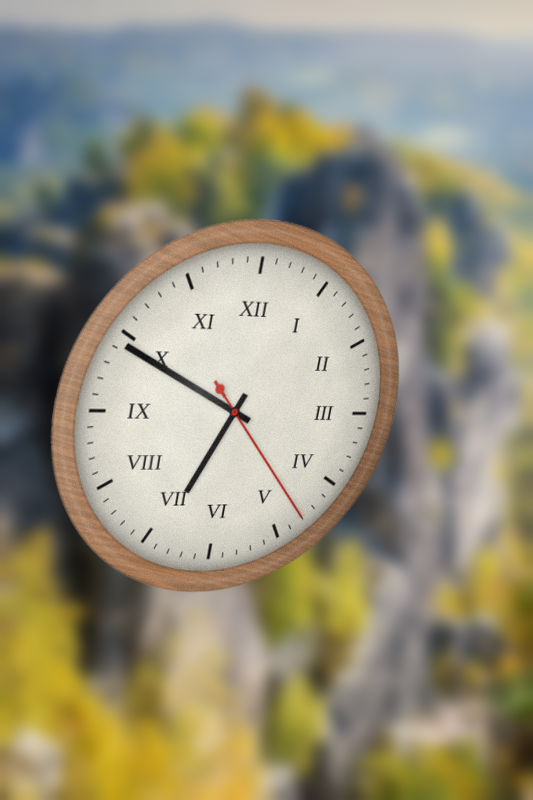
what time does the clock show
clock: 6:49:23
